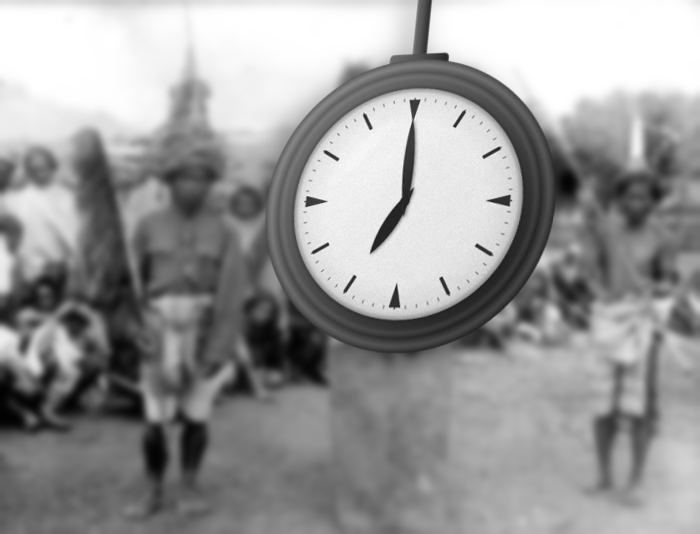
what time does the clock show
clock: 7:00
